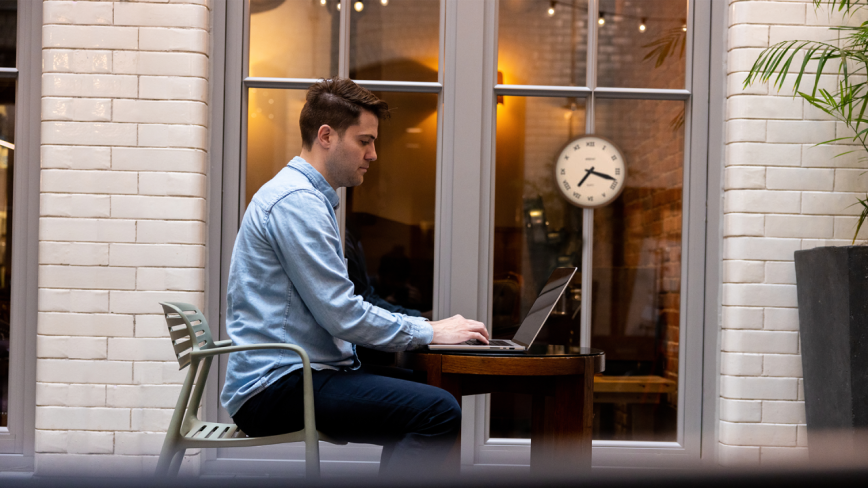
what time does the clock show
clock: 7:18
